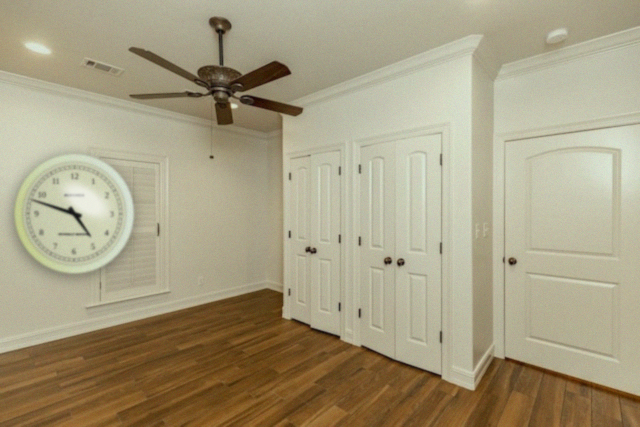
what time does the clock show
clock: 4:48
